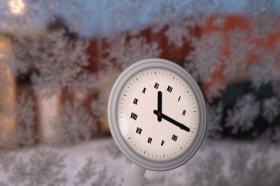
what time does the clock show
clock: 11:15
